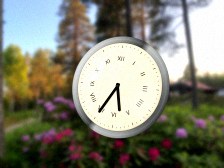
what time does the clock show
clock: 5:35
